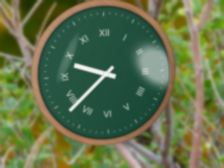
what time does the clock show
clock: 9:38
